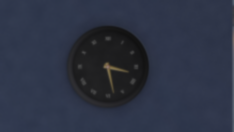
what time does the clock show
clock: 3:28
